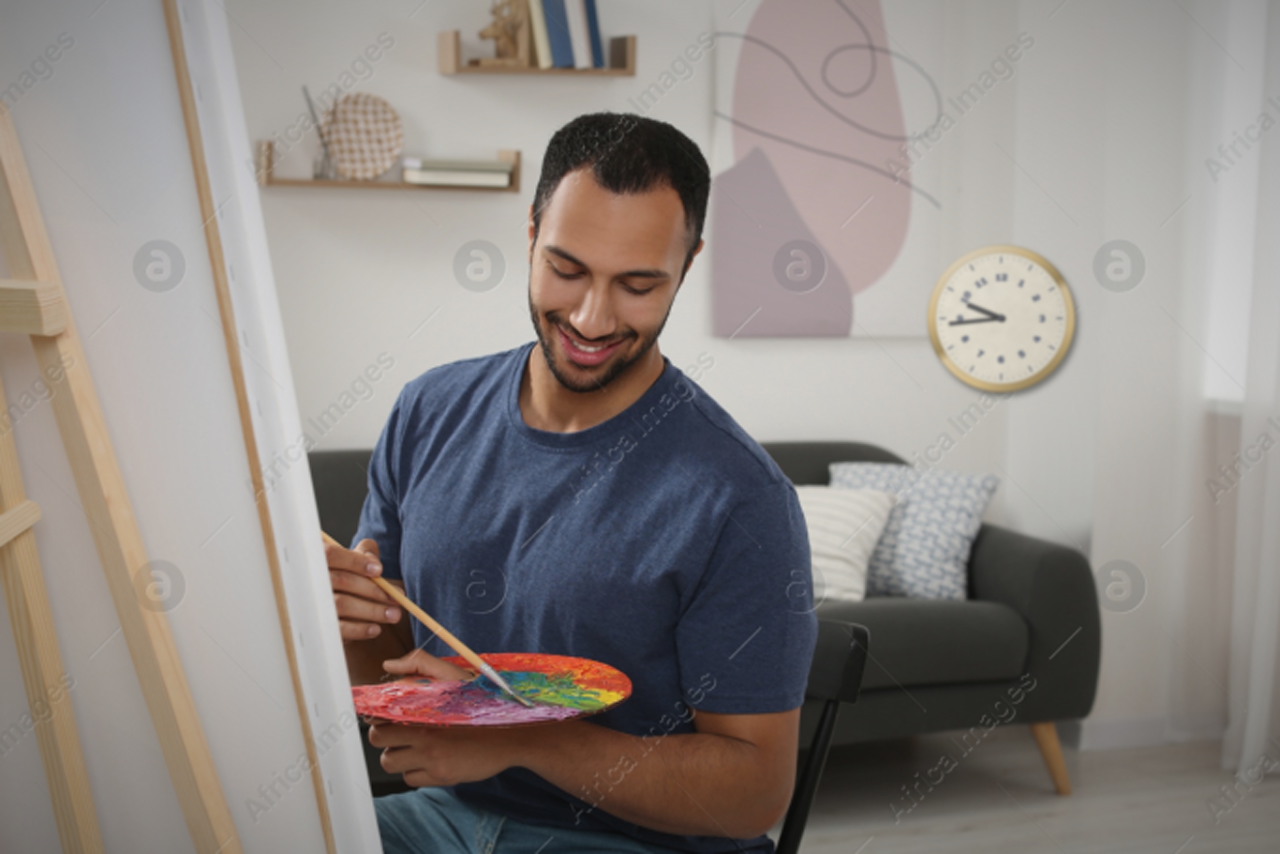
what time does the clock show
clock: 9:44
